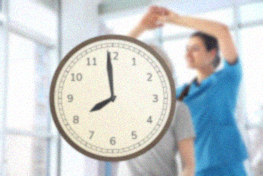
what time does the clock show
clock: 7:59
